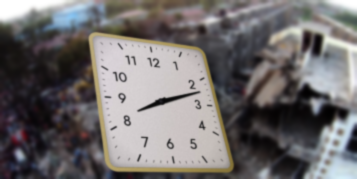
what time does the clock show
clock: 8:12
